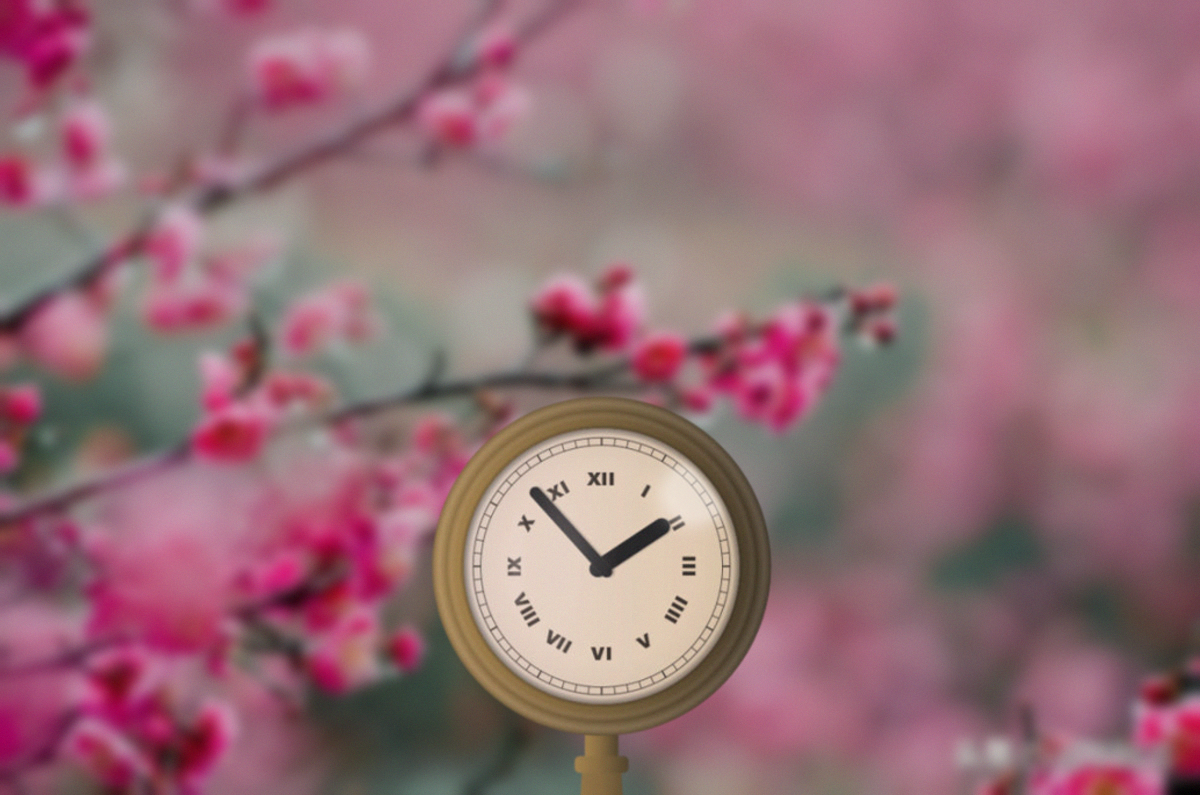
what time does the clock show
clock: 1:53
